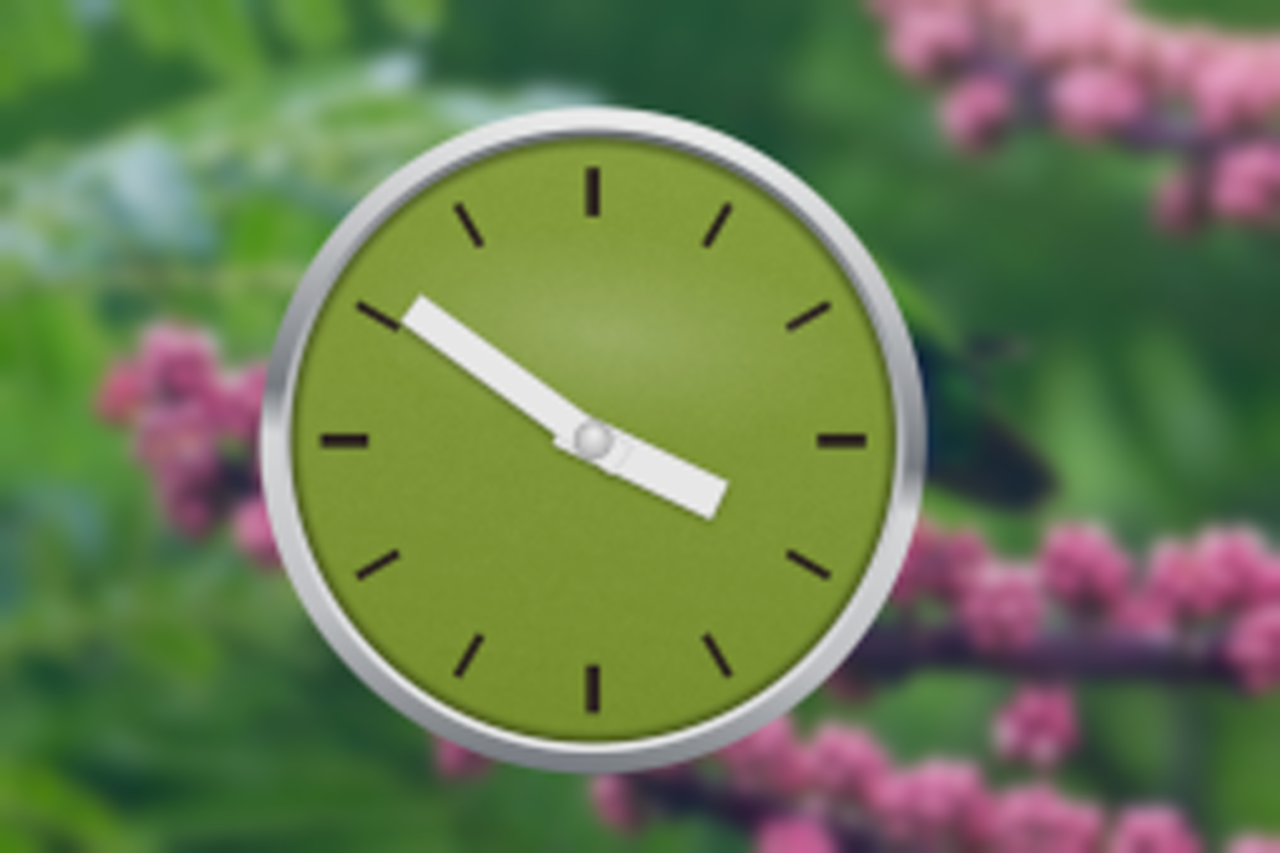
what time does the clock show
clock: 3:51
